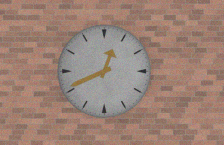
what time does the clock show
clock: 12:41
